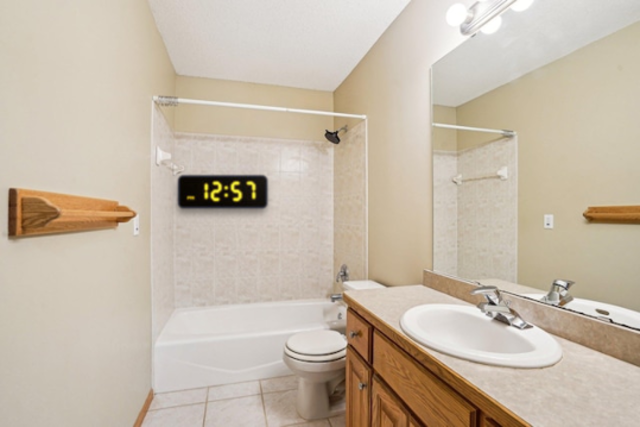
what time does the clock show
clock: 12:57
